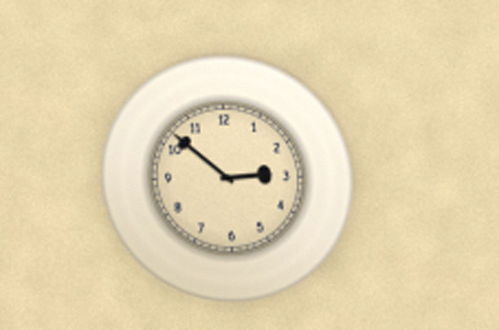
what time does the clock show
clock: 2:52
